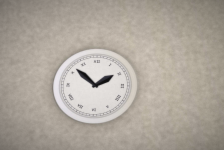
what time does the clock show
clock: 1:52
